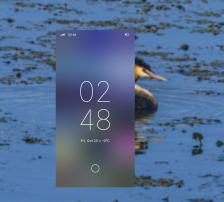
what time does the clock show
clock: 2:48
